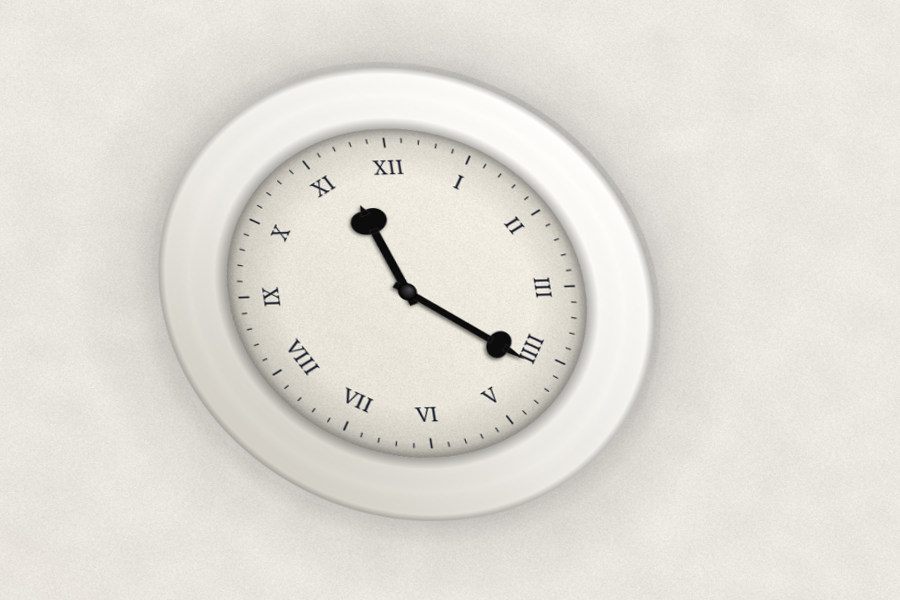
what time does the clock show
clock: 11:21
